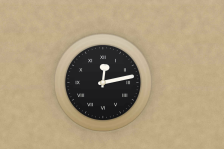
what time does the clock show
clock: 12:13
